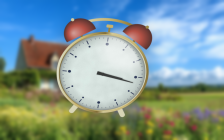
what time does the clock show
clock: 3:17
